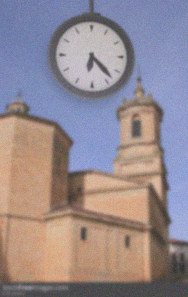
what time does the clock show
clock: 6:23
